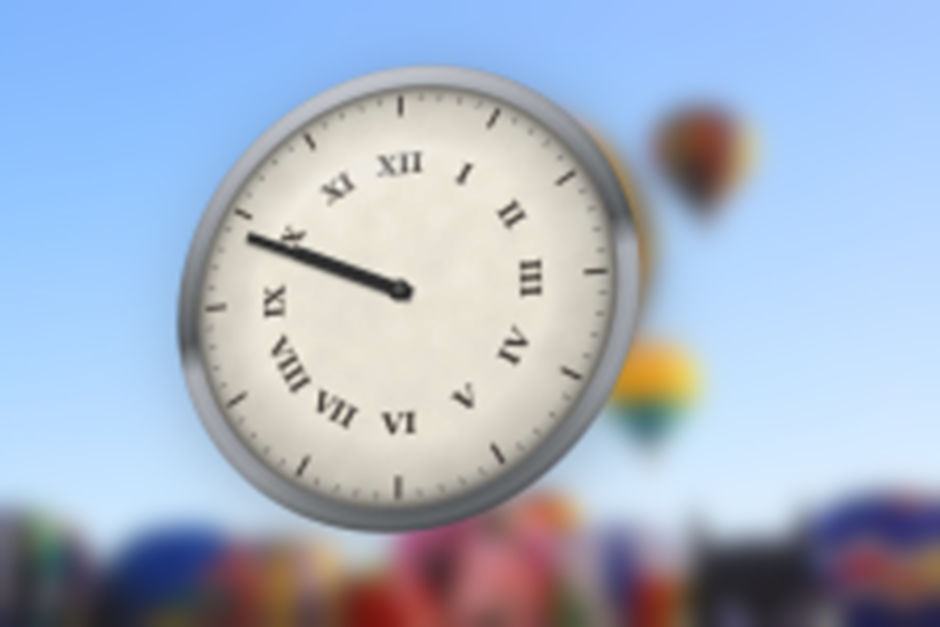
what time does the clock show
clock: 9:49
